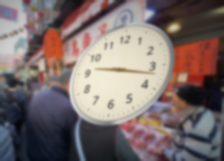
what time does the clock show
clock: 9:17
